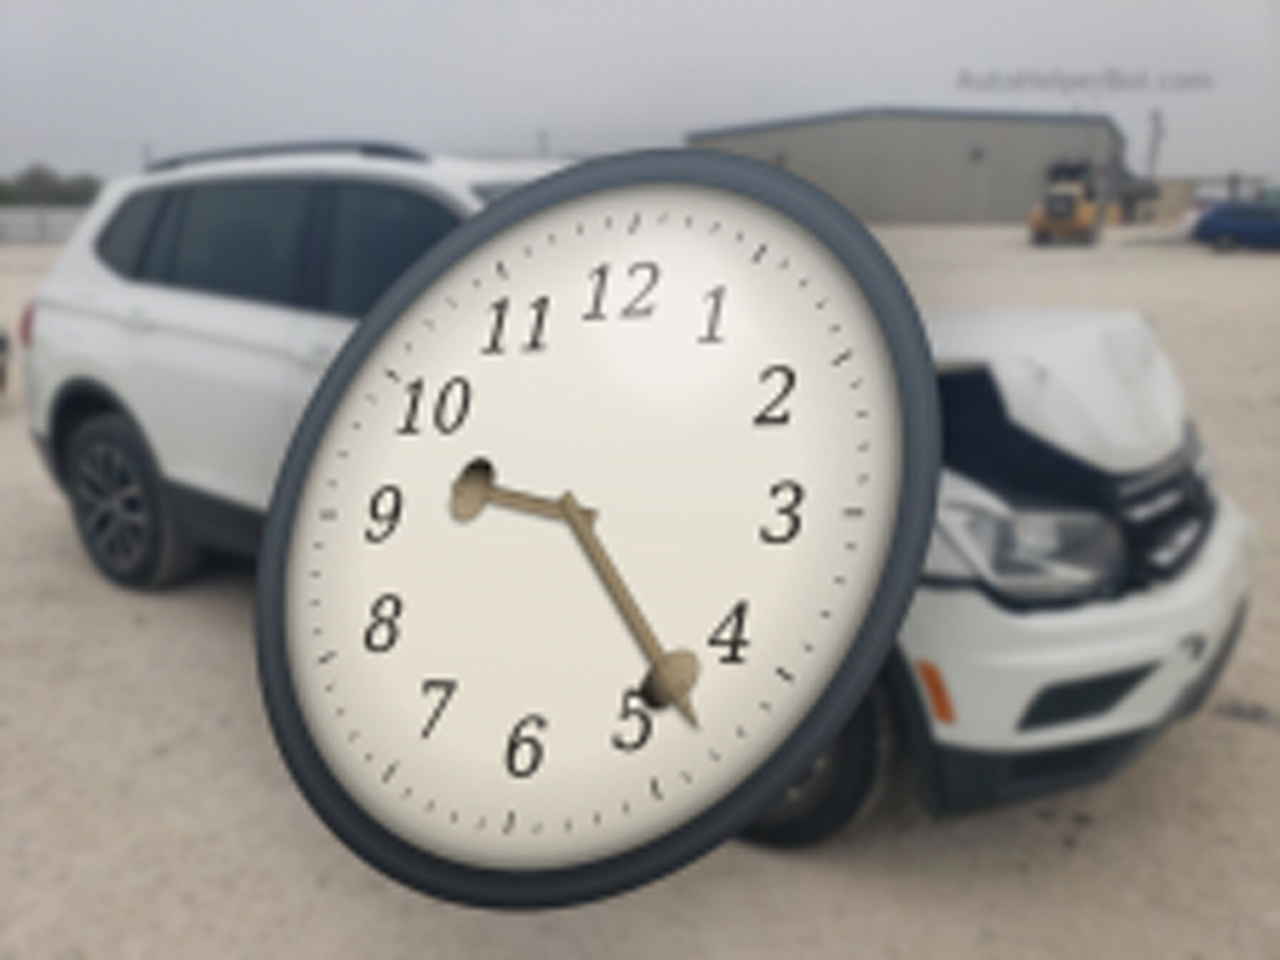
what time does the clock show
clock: 9:23
